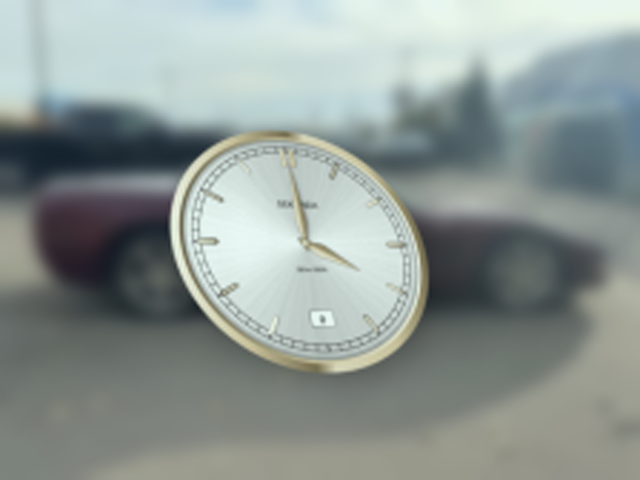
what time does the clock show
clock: 4:00
